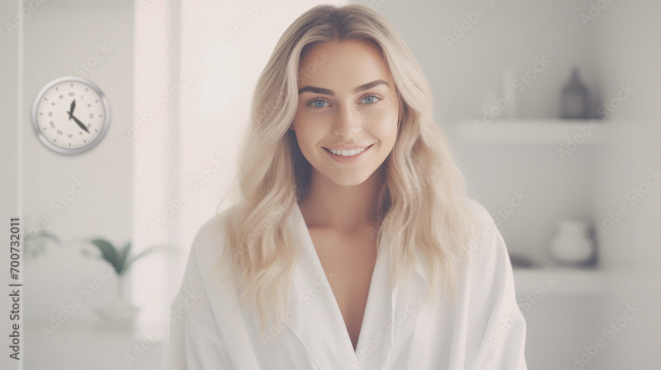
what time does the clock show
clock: 12:22
